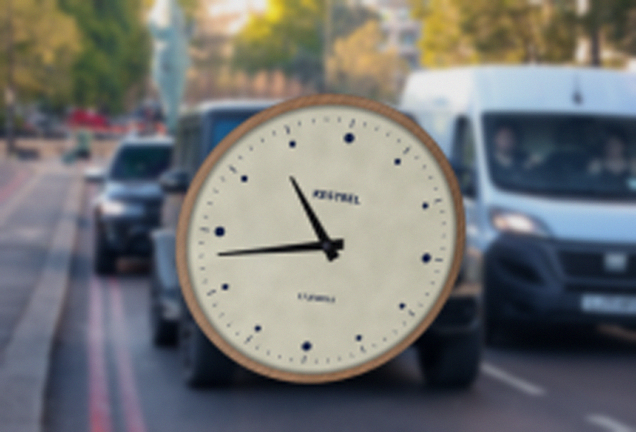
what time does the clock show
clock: 10:43
